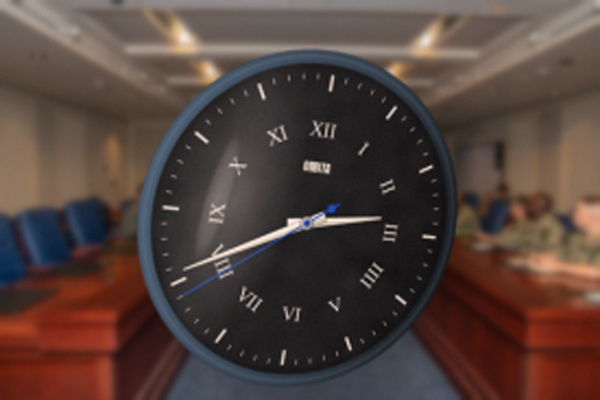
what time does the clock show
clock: 2:40:39
